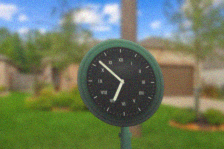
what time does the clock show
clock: 6:52
